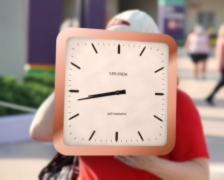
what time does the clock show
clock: 8:43
